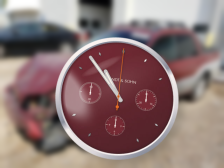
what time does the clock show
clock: 10:53
